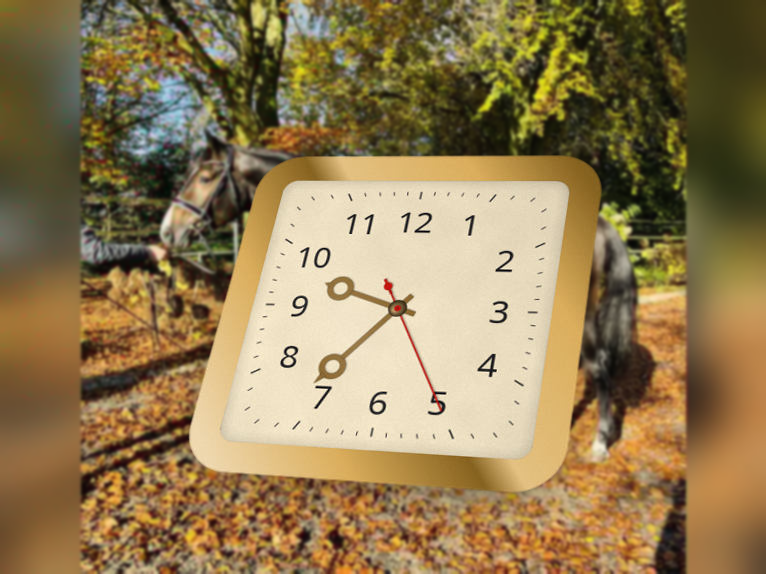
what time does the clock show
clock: 9:36:25
